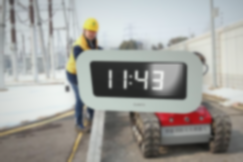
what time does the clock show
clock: 11:43
